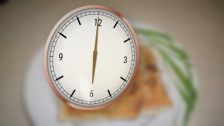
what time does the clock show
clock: 6:00
